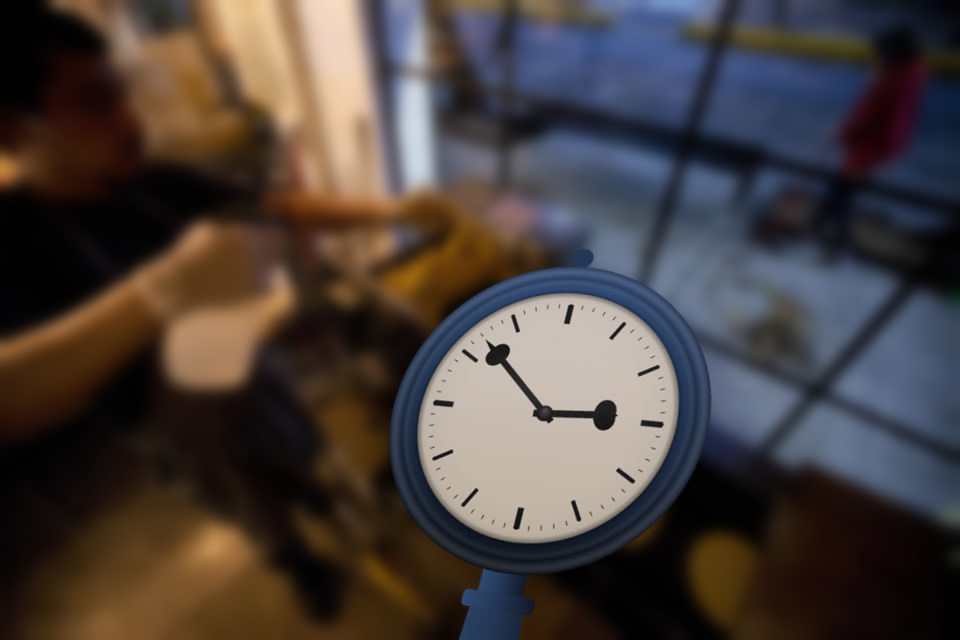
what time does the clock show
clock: 2:52
